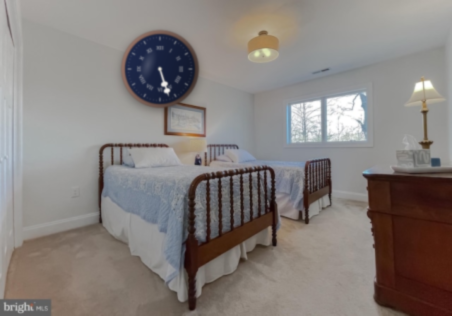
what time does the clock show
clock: 5:27
